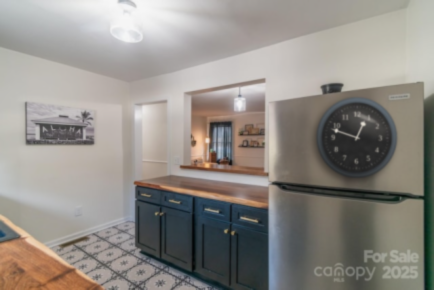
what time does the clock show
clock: 12:48
